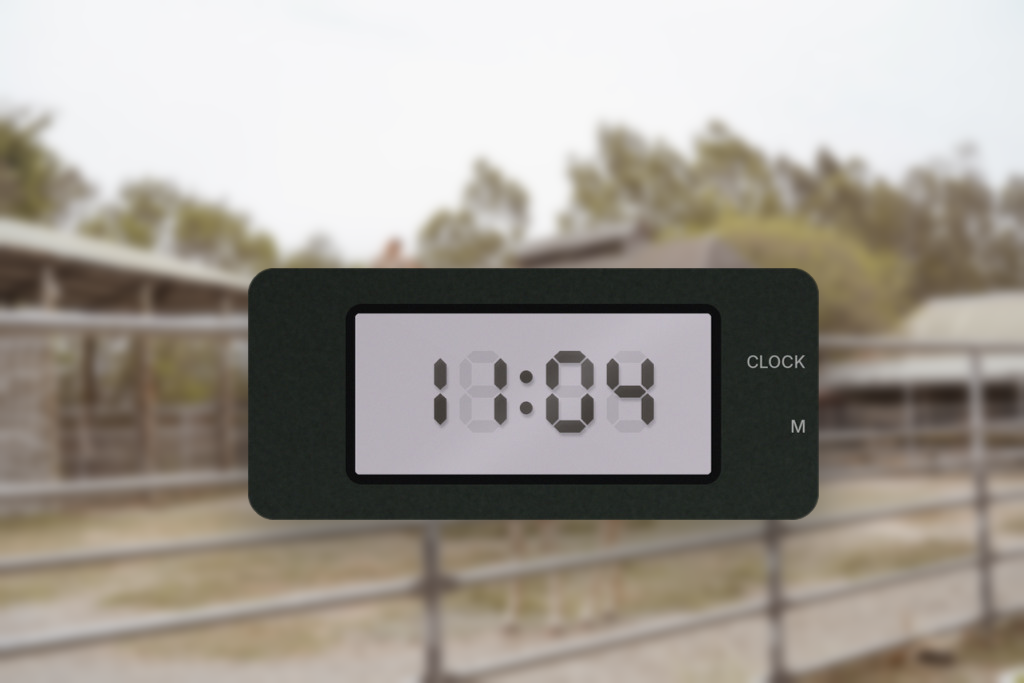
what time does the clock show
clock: 11:04
